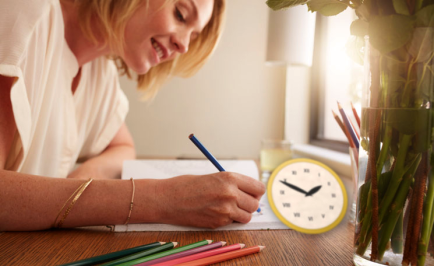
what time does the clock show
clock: 1:49
